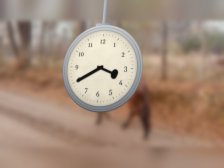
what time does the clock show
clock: 3:40
